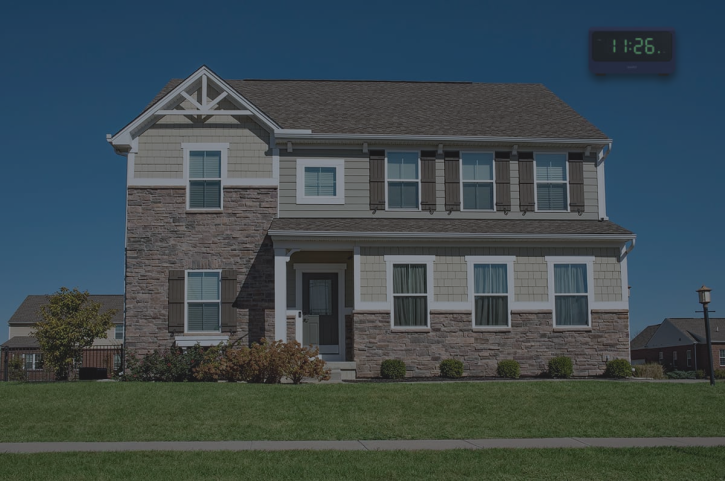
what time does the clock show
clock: 11:26
